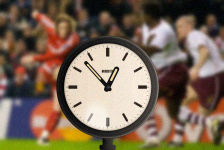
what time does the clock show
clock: 12:53
